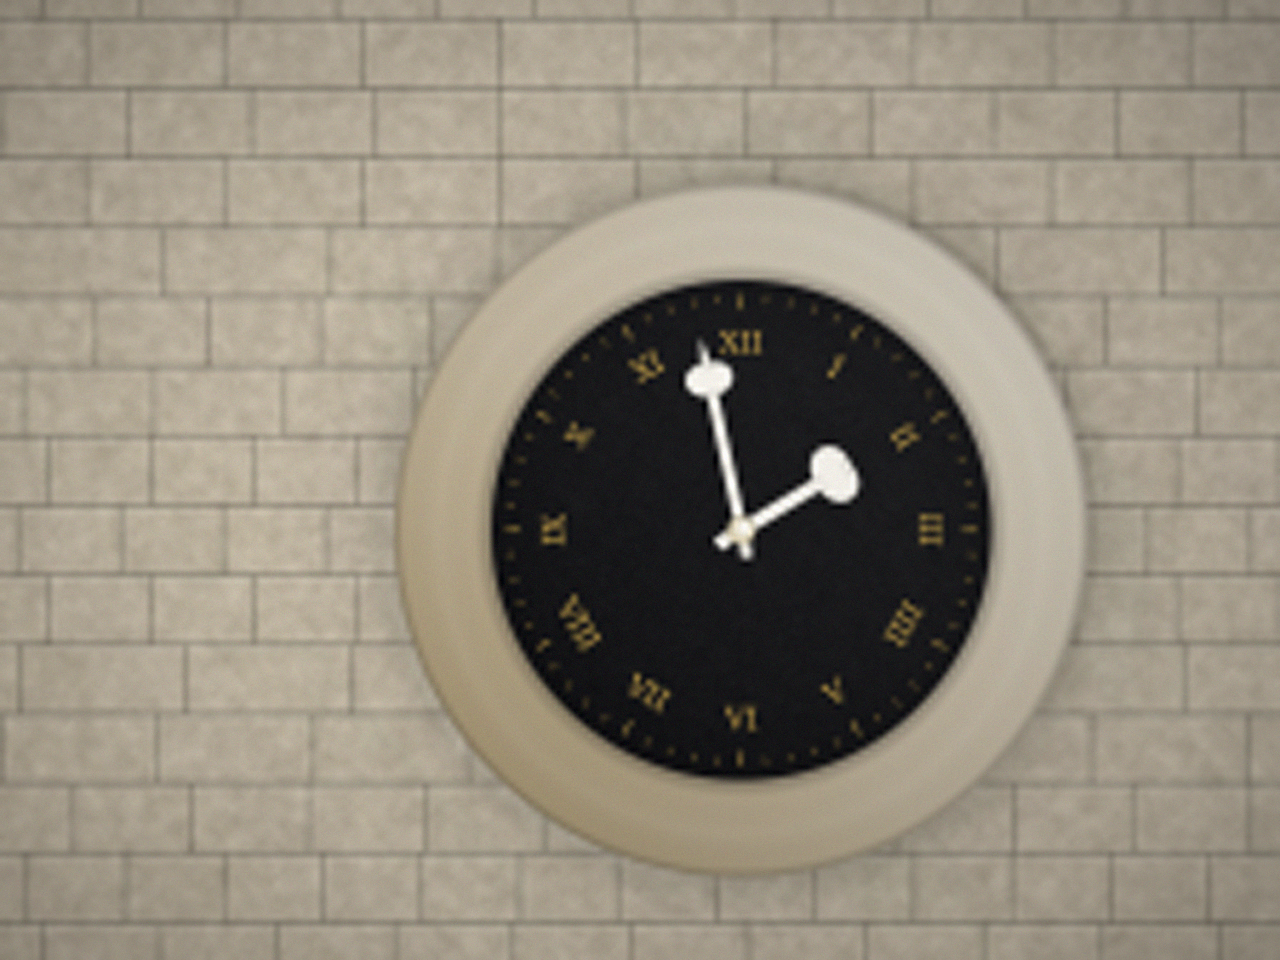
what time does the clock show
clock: 1:58
